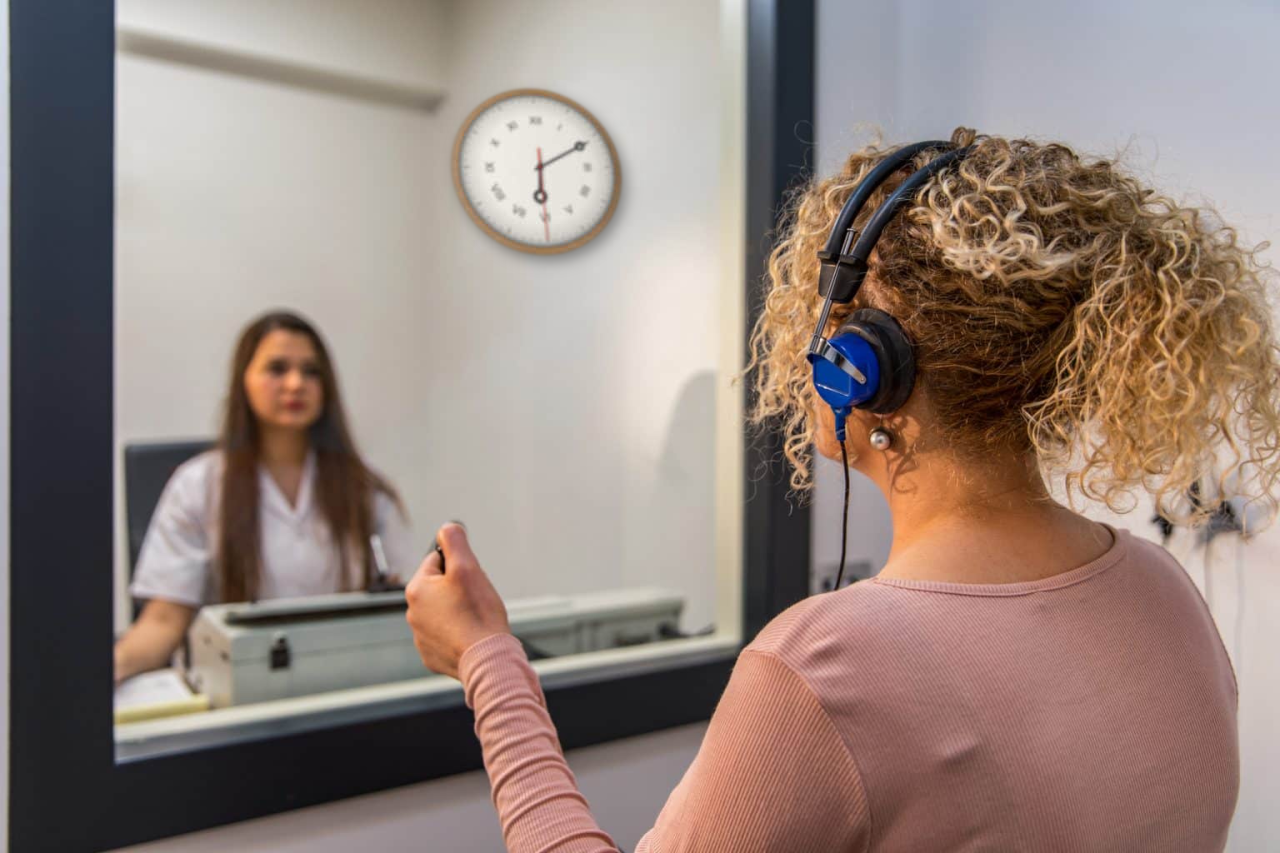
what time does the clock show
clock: 6:10:30
